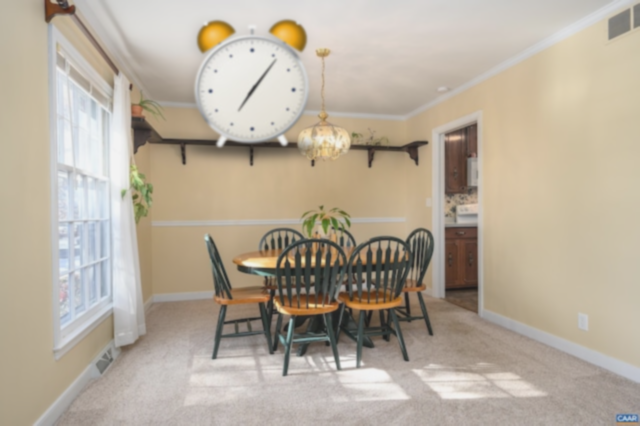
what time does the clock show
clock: 7:06
